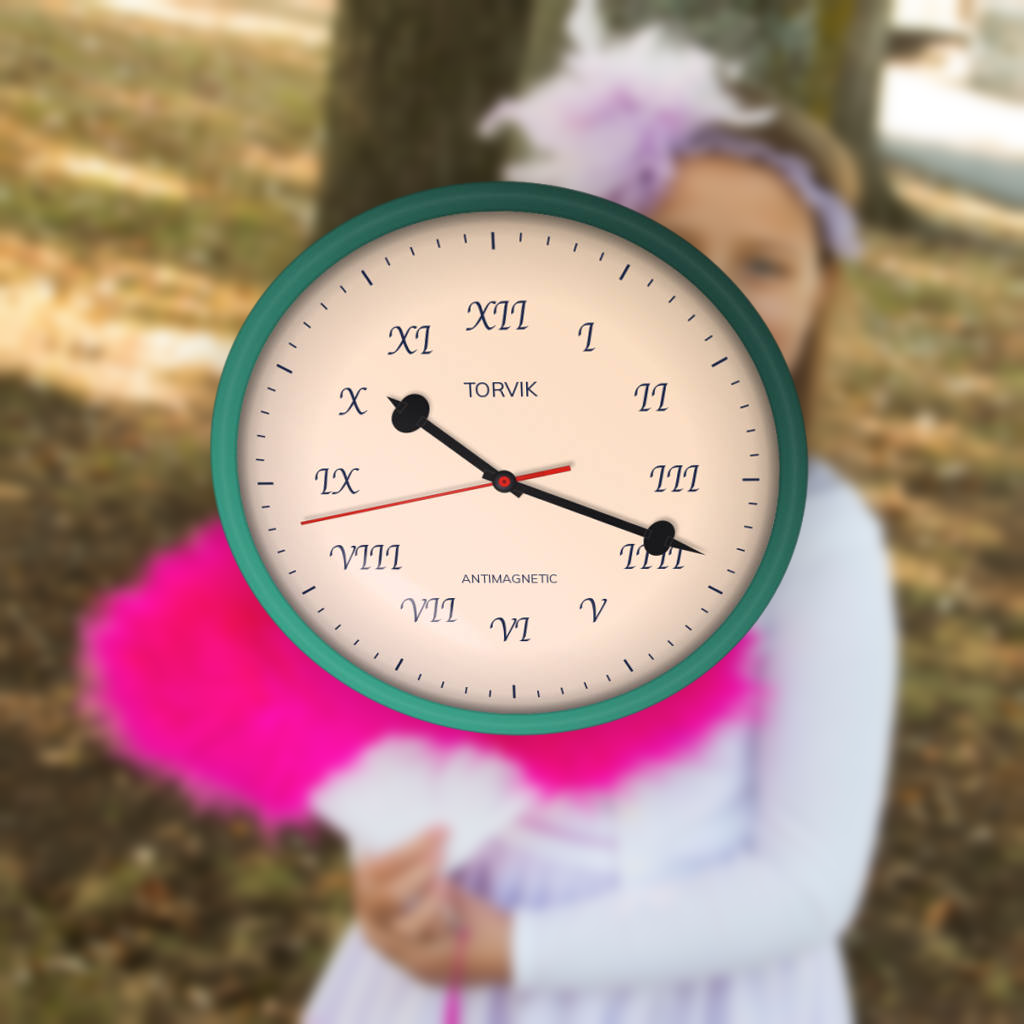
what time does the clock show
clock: 10:18:43
